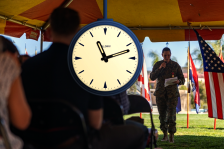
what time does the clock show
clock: 11:12
